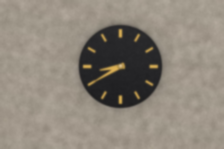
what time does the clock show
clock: 8:40
